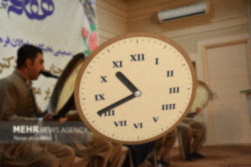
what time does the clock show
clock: 10:41
